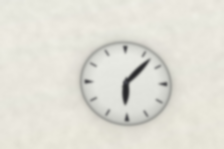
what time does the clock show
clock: 6:07
